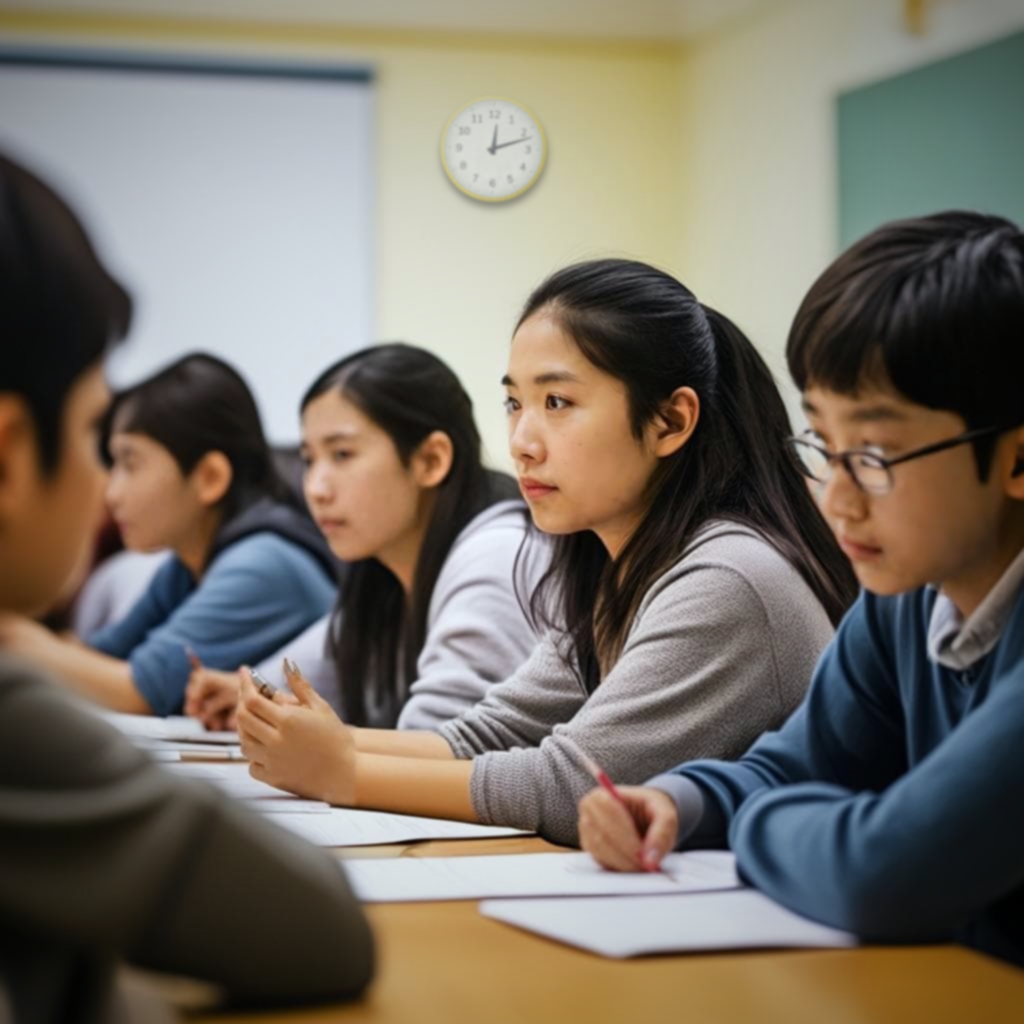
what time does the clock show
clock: 12:12
